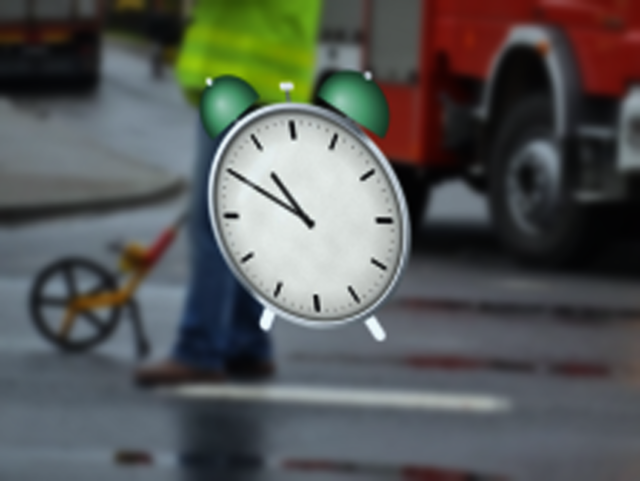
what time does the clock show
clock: 10:50
